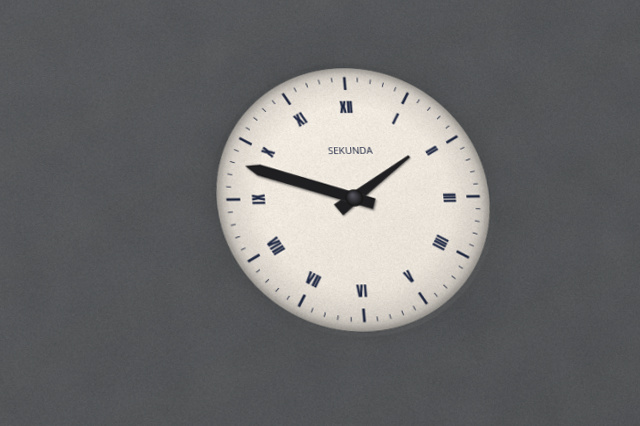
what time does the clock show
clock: 1:48
